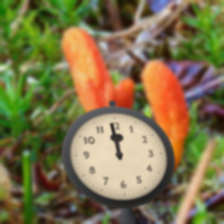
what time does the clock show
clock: 11:59
